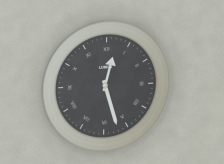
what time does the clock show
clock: 12:27
